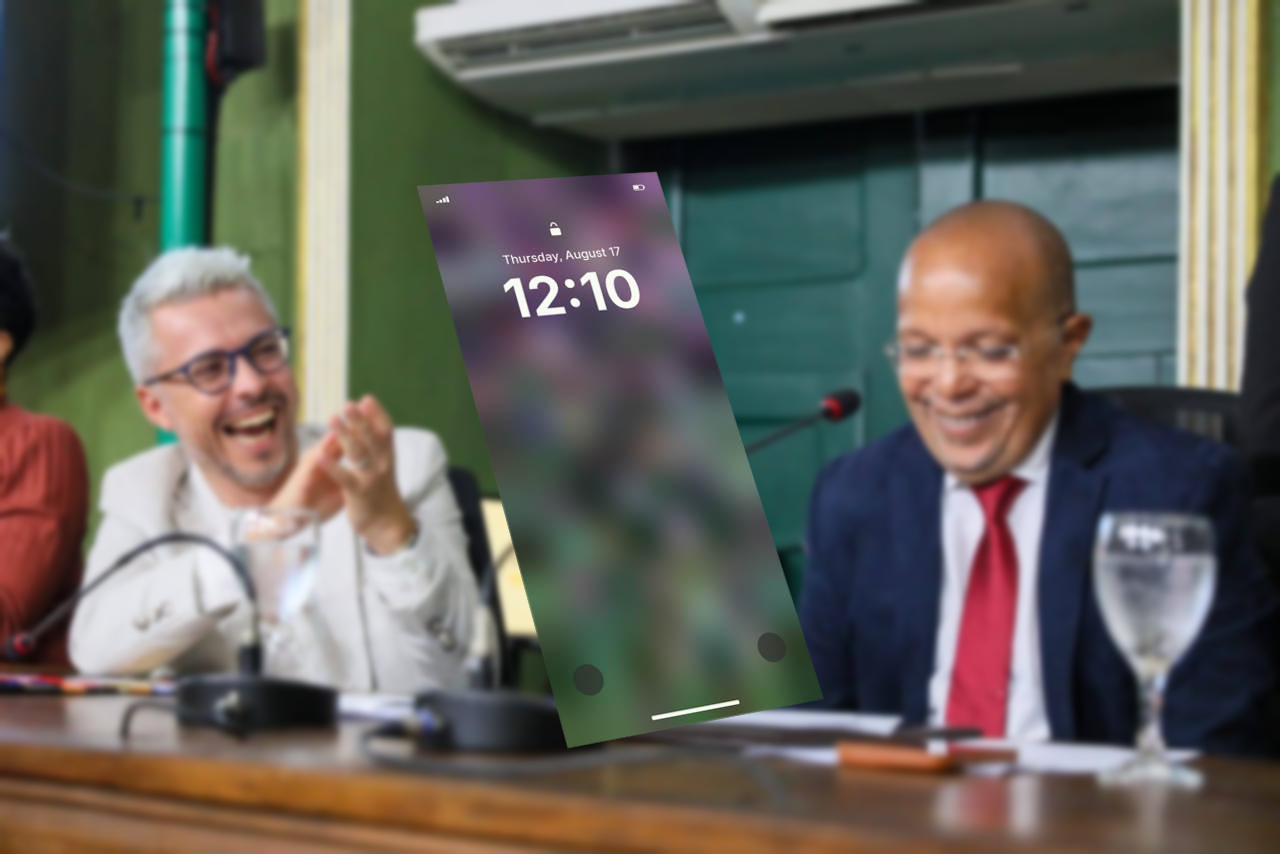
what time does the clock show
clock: 12:10
